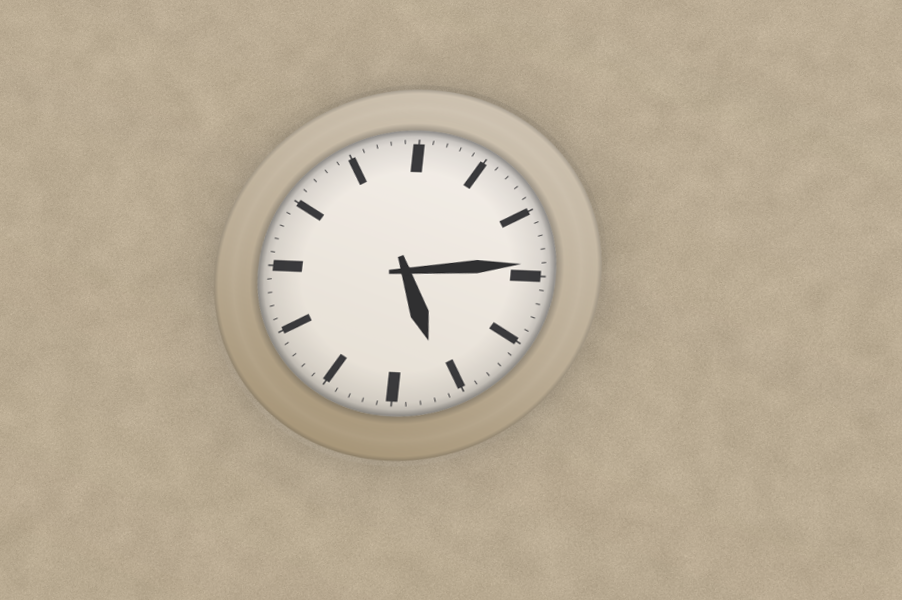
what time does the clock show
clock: 5:14
